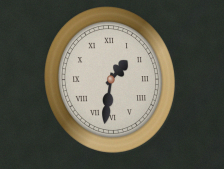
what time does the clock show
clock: 1:32
